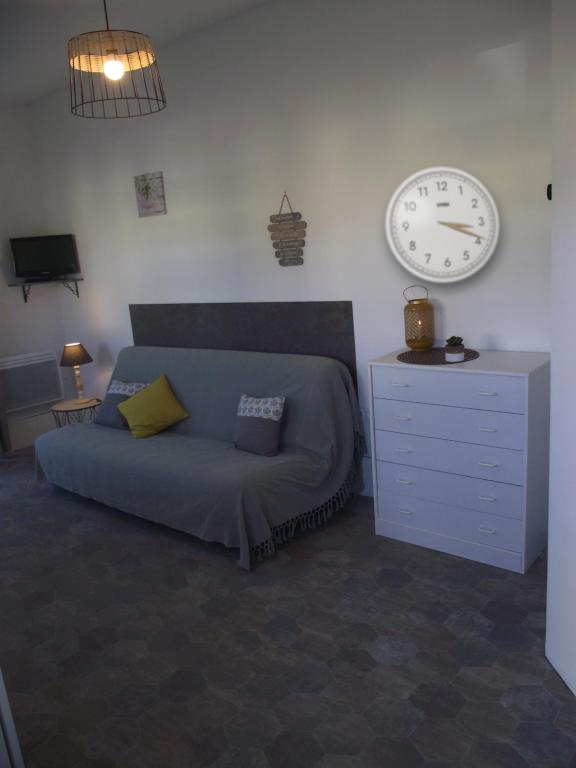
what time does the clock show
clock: 3:19
